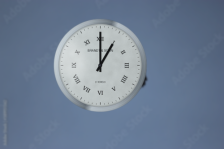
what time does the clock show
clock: 1:00
